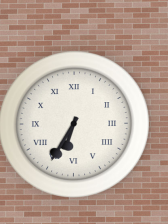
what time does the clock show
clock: 6:35
